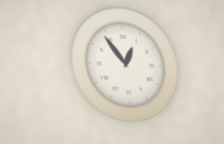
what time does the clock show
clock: 12:54
